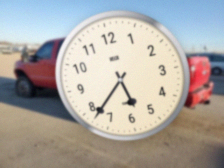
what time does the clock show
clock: 5:38
